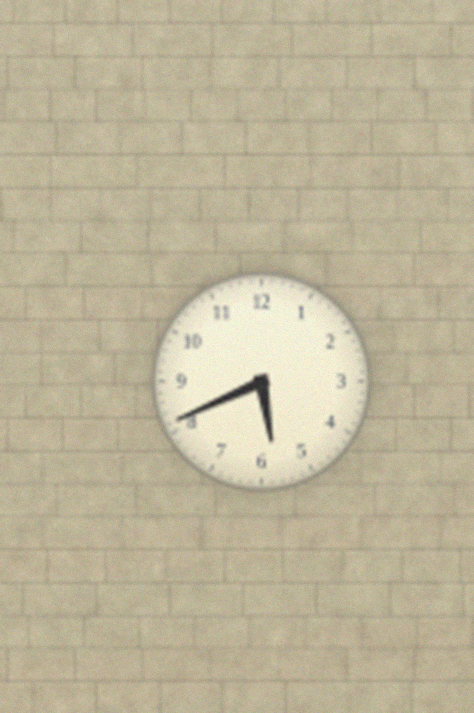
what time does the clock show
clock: 5:41
